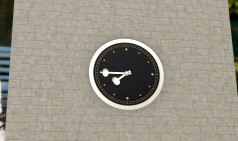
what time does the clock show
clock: 7:45
